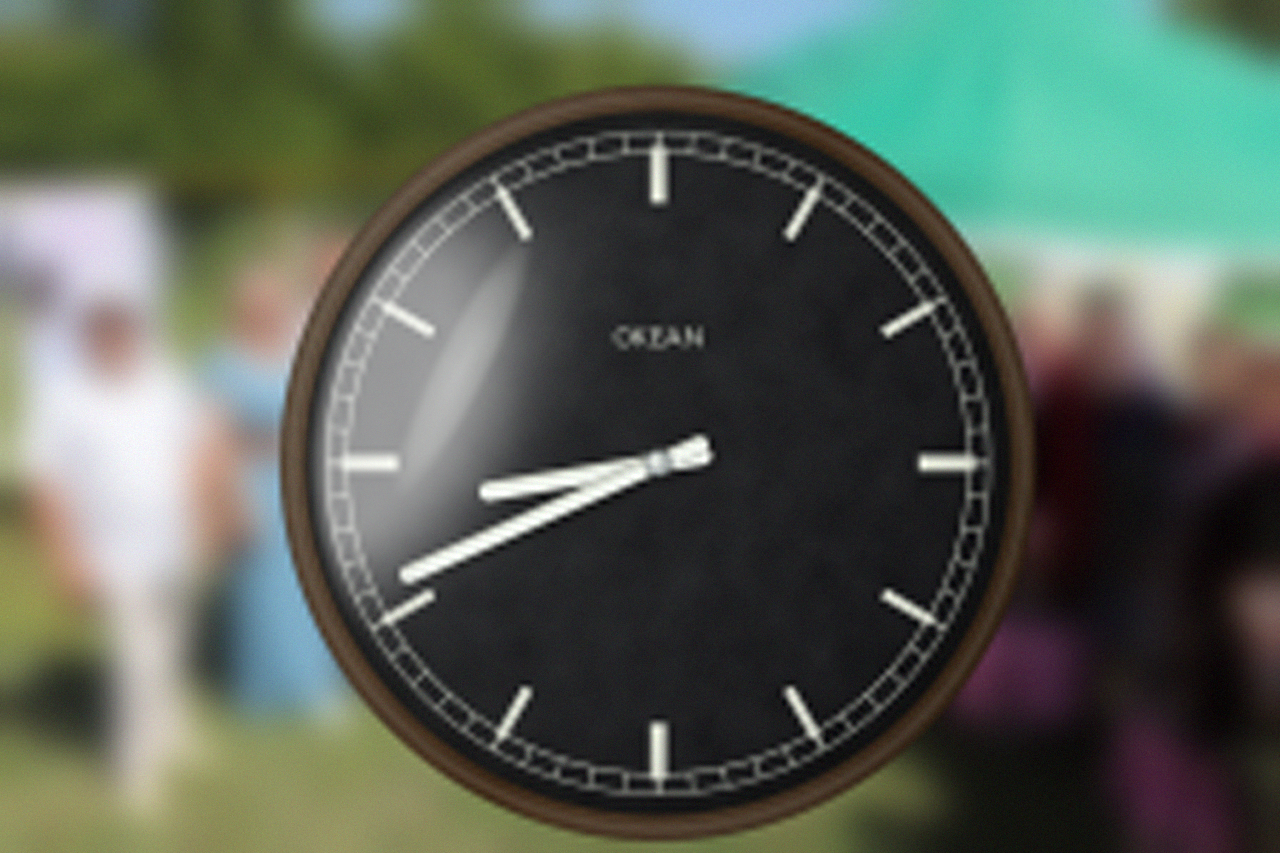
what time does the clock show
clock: 8:41
